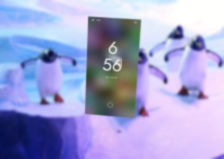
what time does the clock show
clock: 6:56
